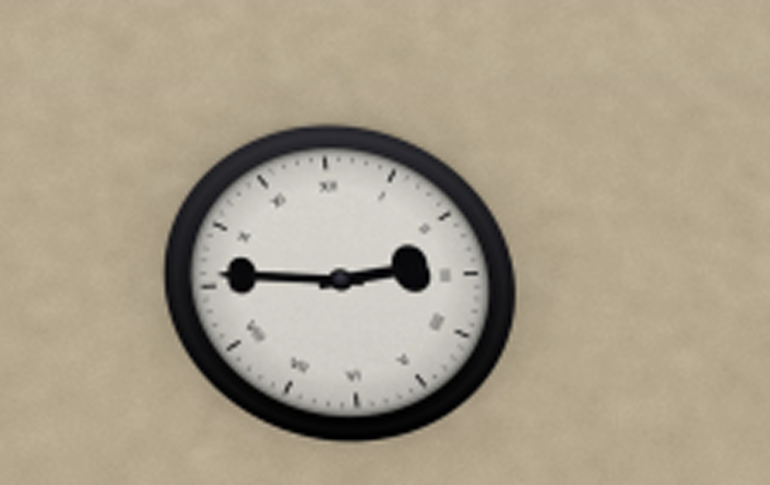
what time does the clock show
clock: 2:46
